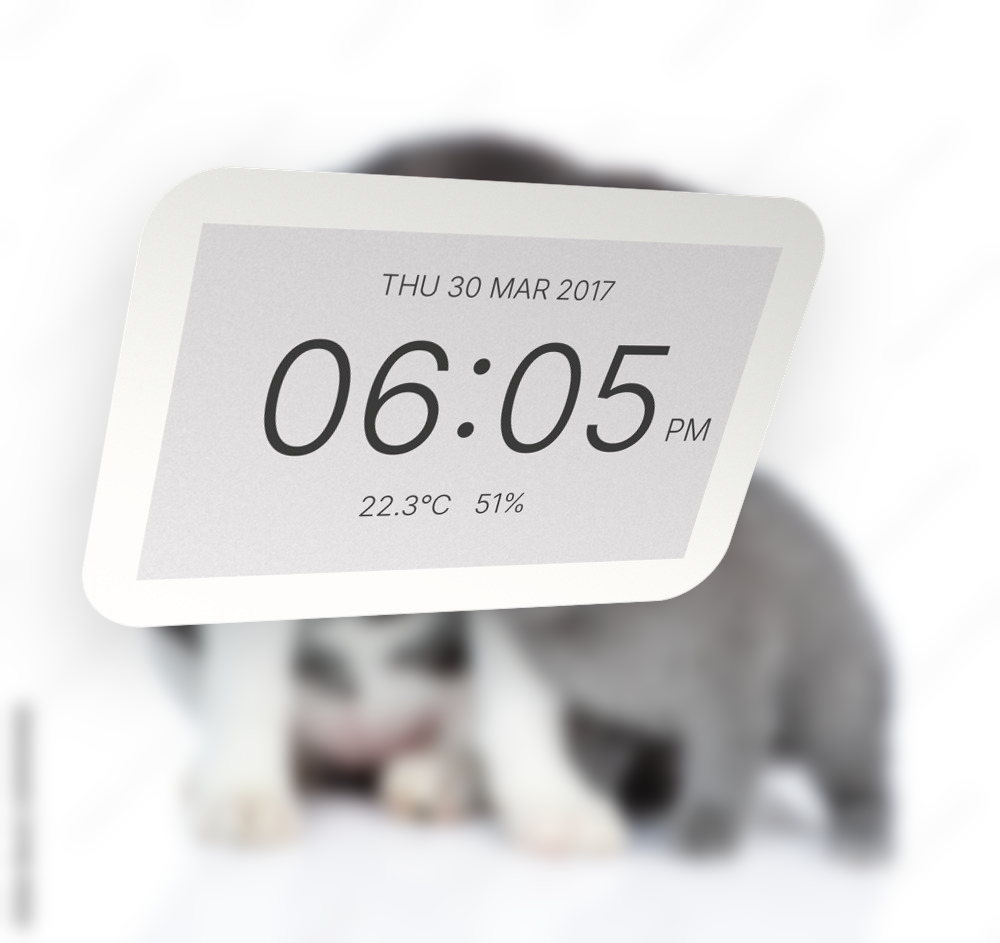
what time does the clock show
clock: 6:05
